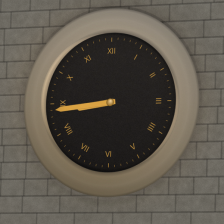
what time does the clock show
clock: 8:44
